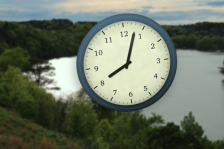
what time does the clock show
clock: 8:03
